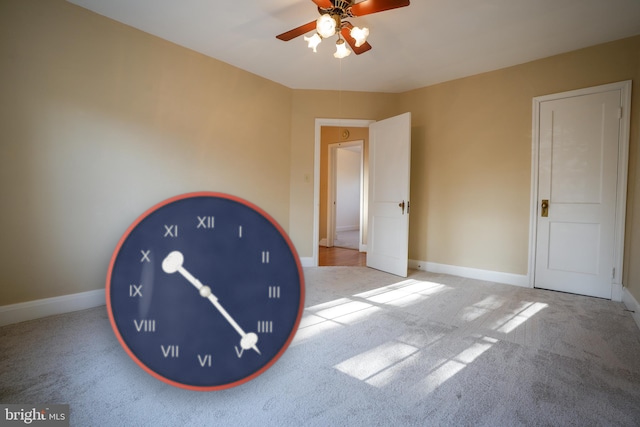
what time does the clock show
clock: 10:23
